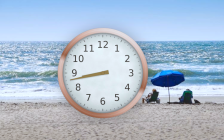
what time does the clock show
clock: 8:43
